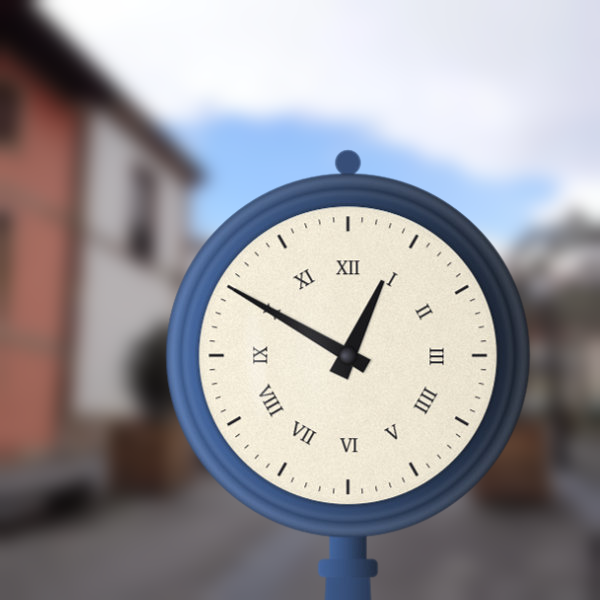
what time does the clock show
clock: 12:50
